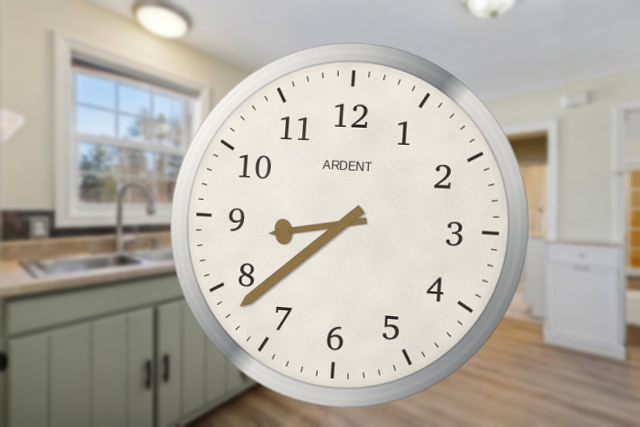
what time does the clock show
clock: 8:38
